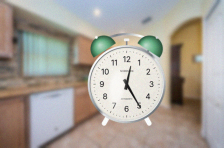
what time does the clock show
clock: 12:25
